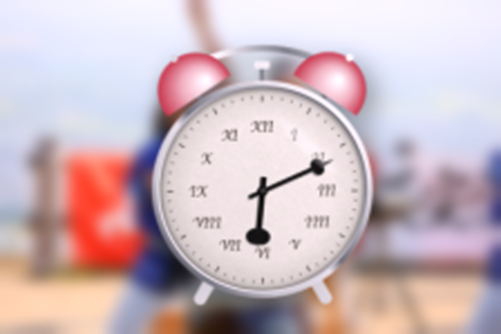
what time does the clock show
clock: 6:11
